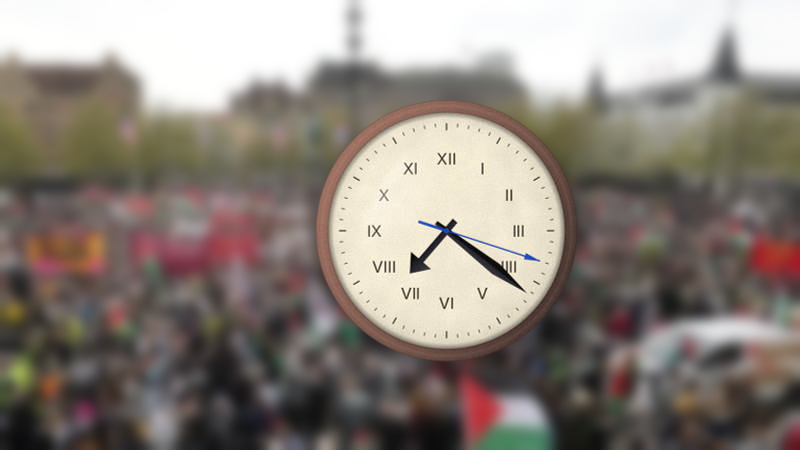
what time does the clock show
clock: 7:21:18
